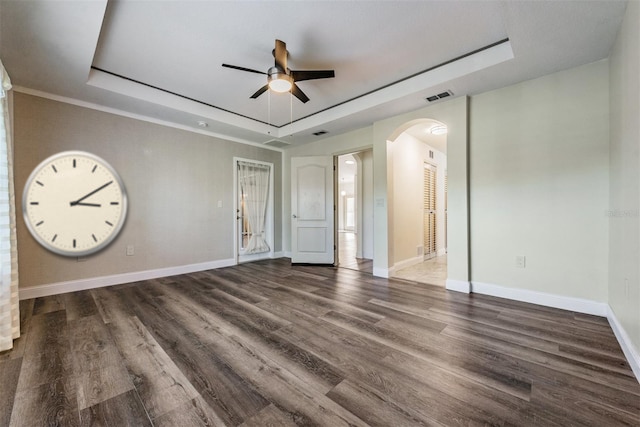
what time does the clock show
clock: 3:10
